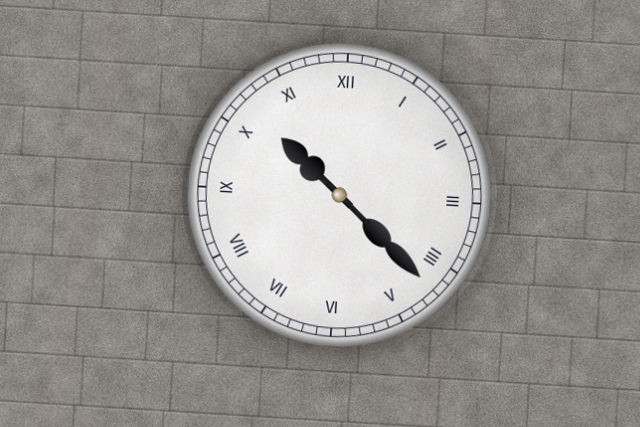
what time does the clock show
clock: 10:22
